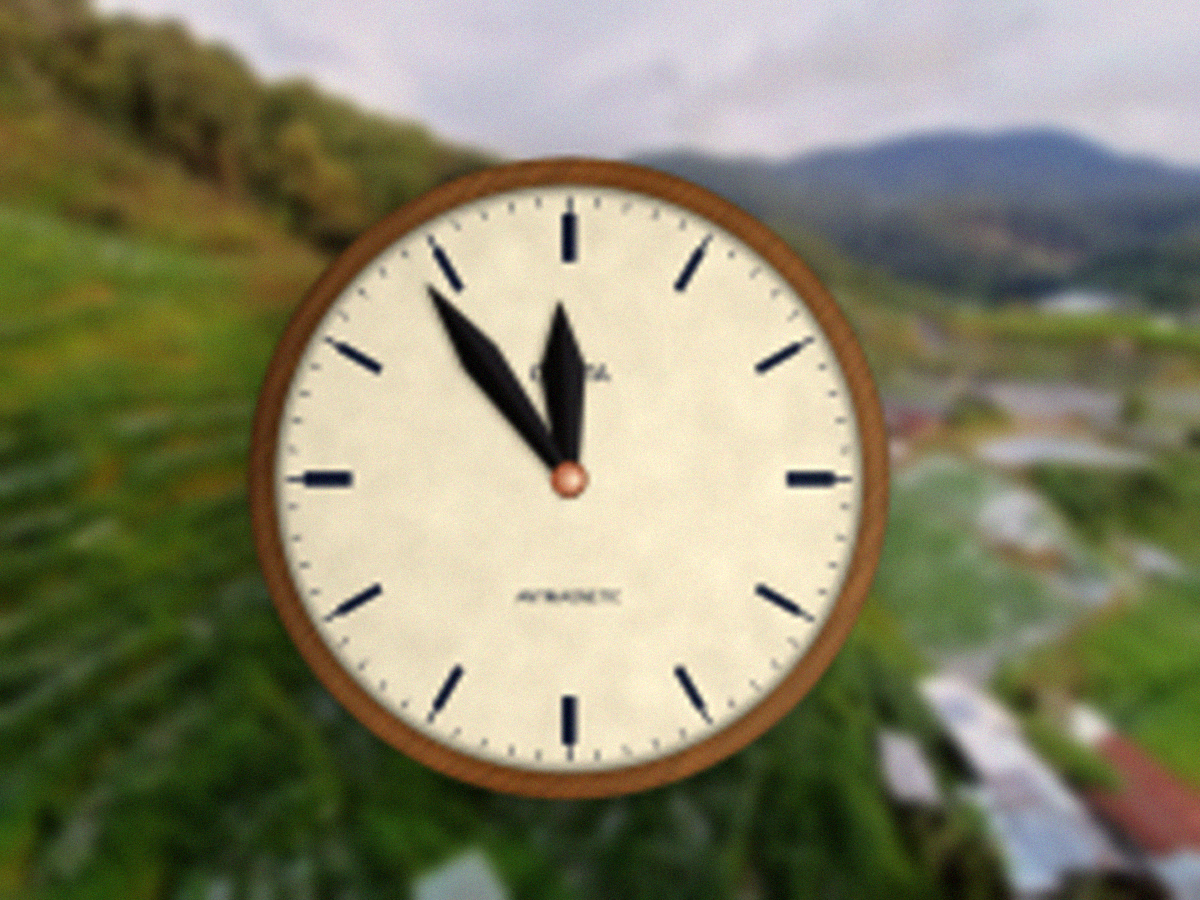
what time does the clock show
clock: 11:54
